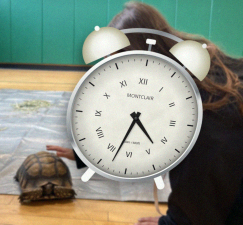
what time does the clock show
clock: 4:33
